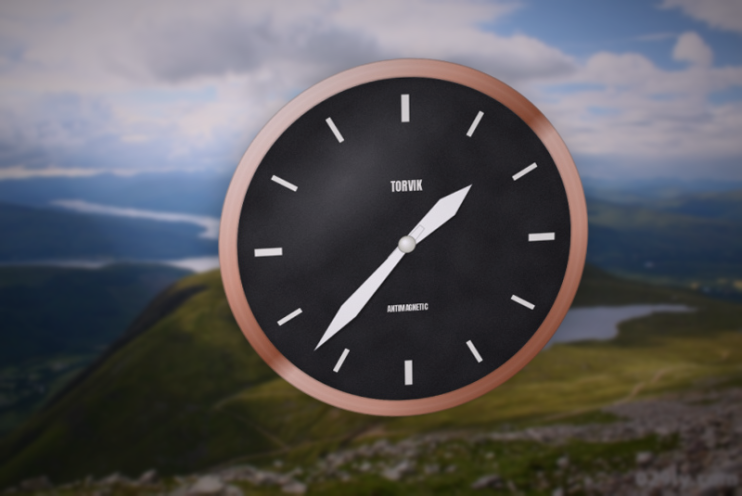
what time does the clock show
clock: 1:37
